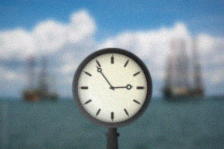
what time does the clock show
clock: 2:54
